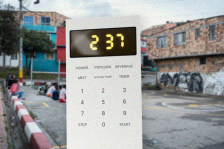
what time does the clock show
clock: 2:37
